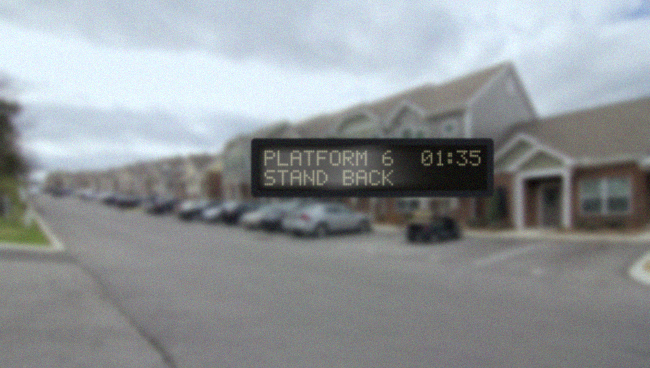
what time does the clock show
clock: 1:35
